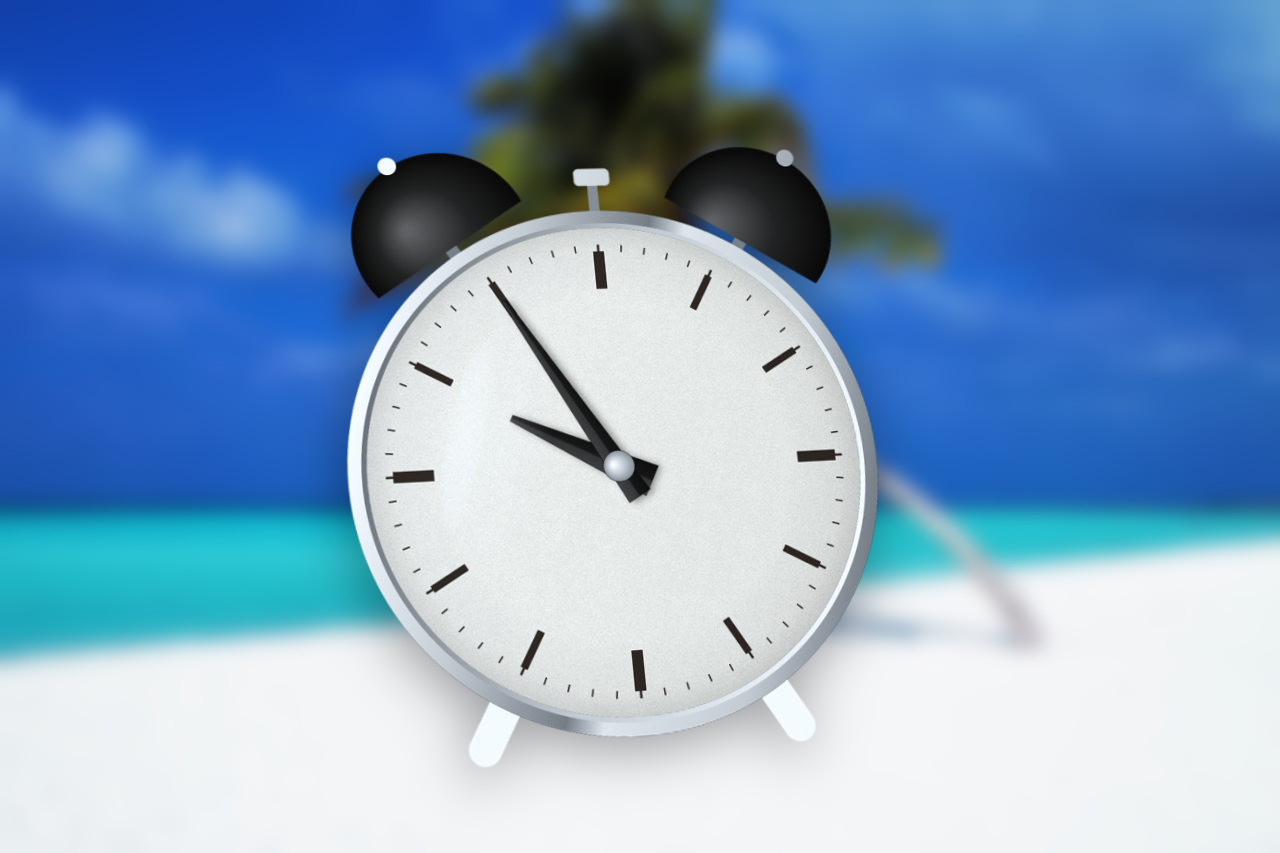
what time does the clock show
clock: 9:55
